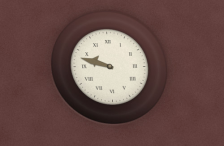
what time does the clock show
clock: 9:48
